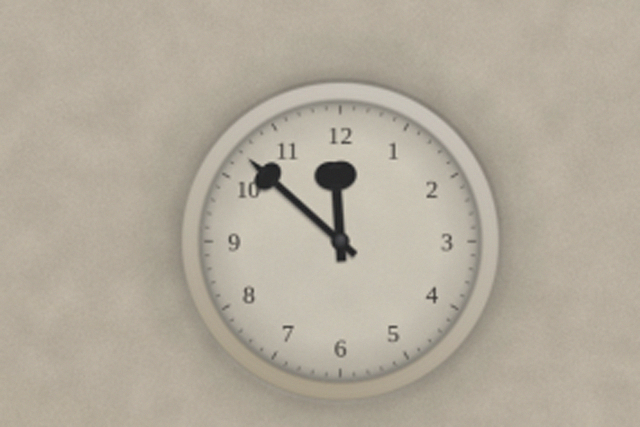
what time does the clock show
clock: 11:52
